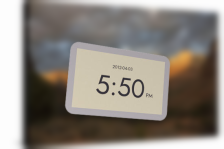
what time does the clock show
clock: 5:50
